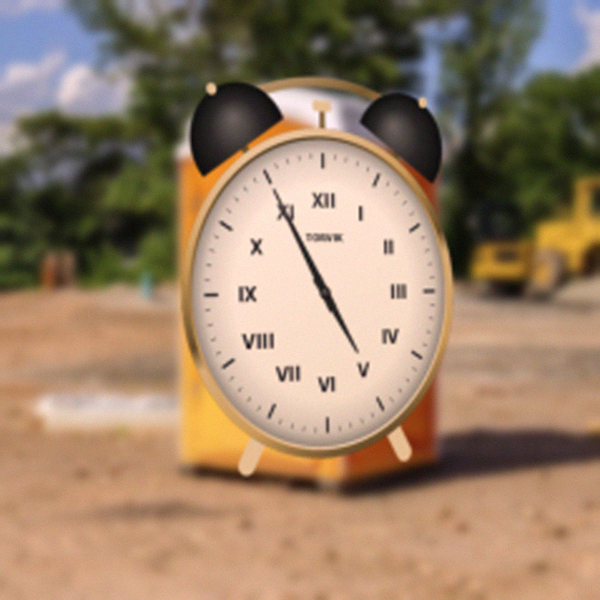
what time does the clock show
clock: 4:55
